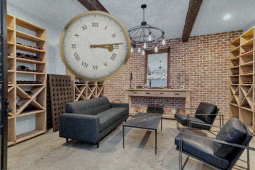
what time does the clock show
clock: 3:14
